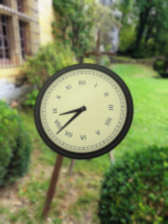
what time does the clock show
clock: 8:38
